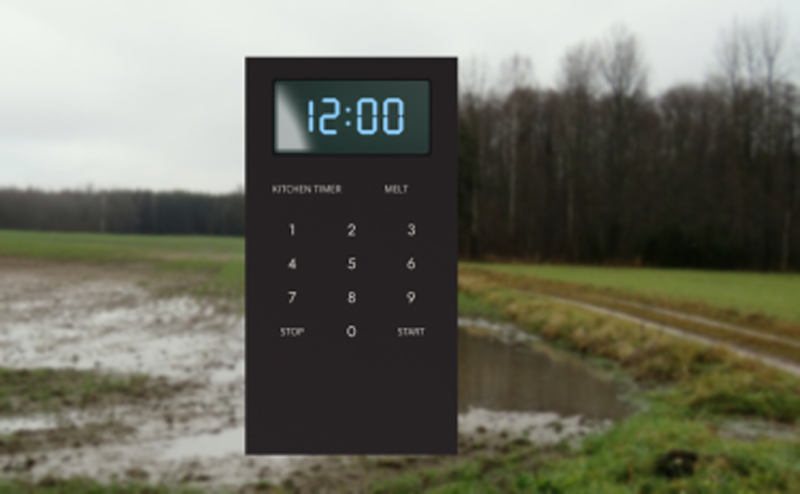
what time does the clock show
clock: 12:00
